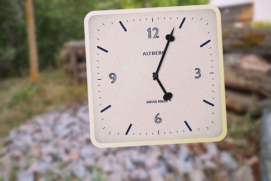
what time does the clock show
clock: 5:04
